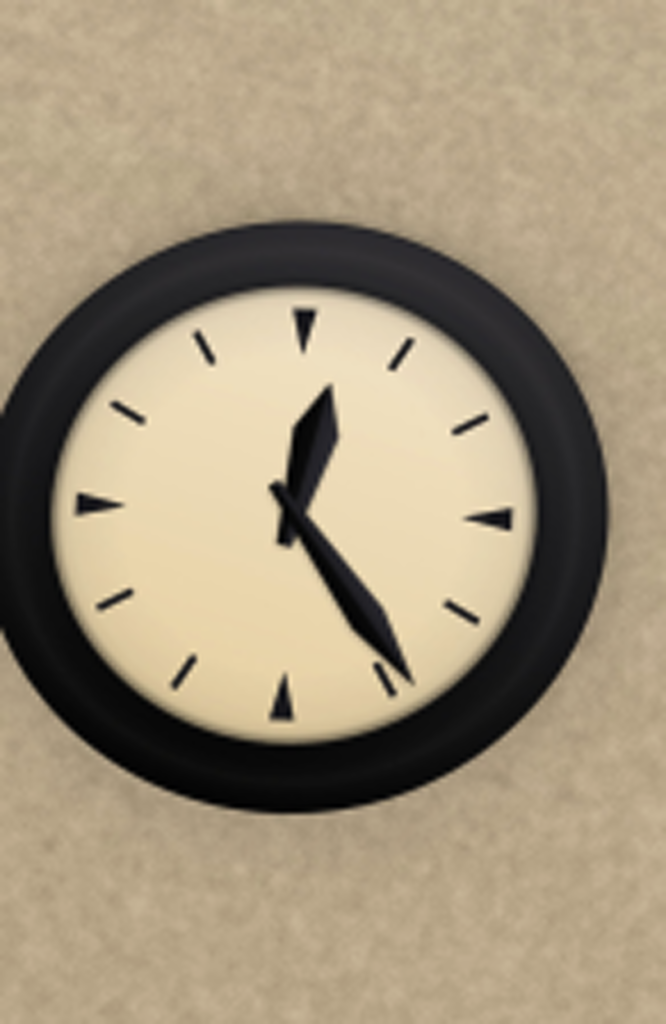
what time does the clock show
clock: 12:24
